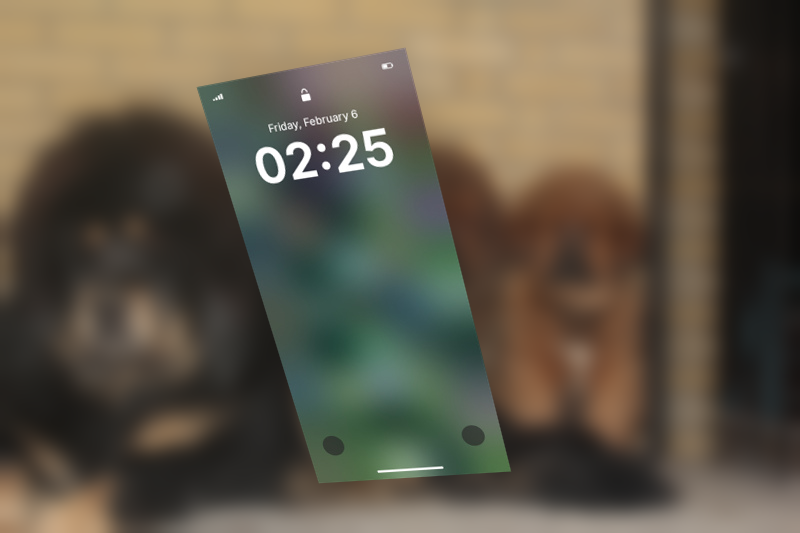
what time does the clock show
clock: 2:25
